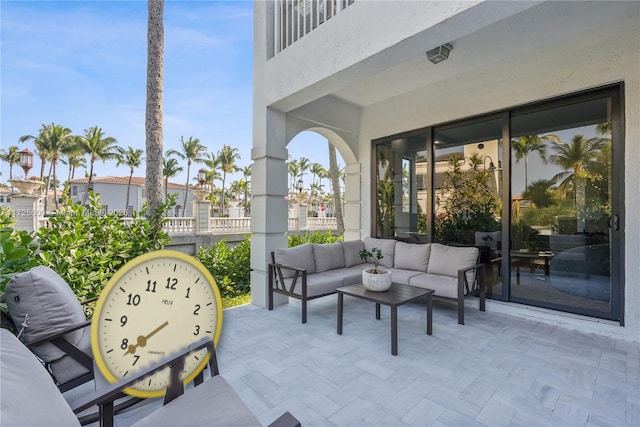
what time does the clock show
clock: 7:38
